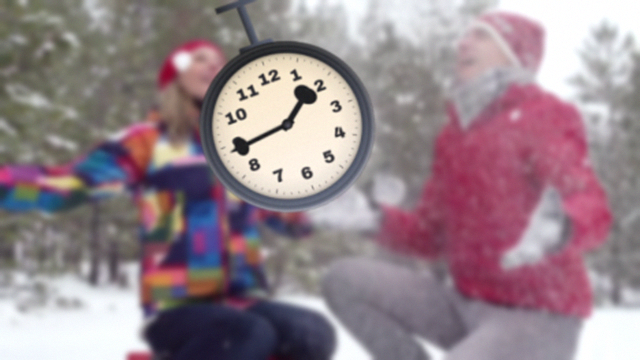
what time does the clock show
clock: 1:44
